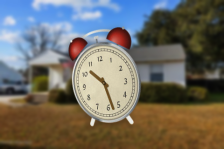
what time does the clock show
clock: 10:28
